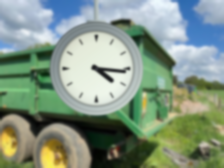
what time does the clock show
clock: 4:16
